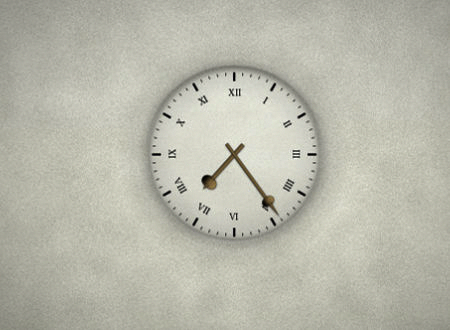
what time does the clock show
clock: 7:24
